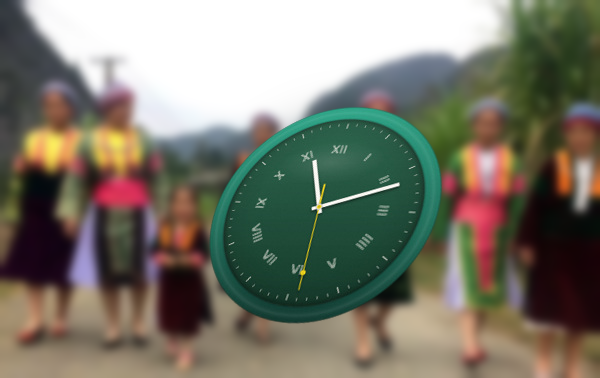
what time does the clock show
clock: 11:11:29
